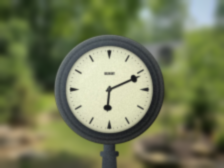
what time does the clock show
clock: 6:11
